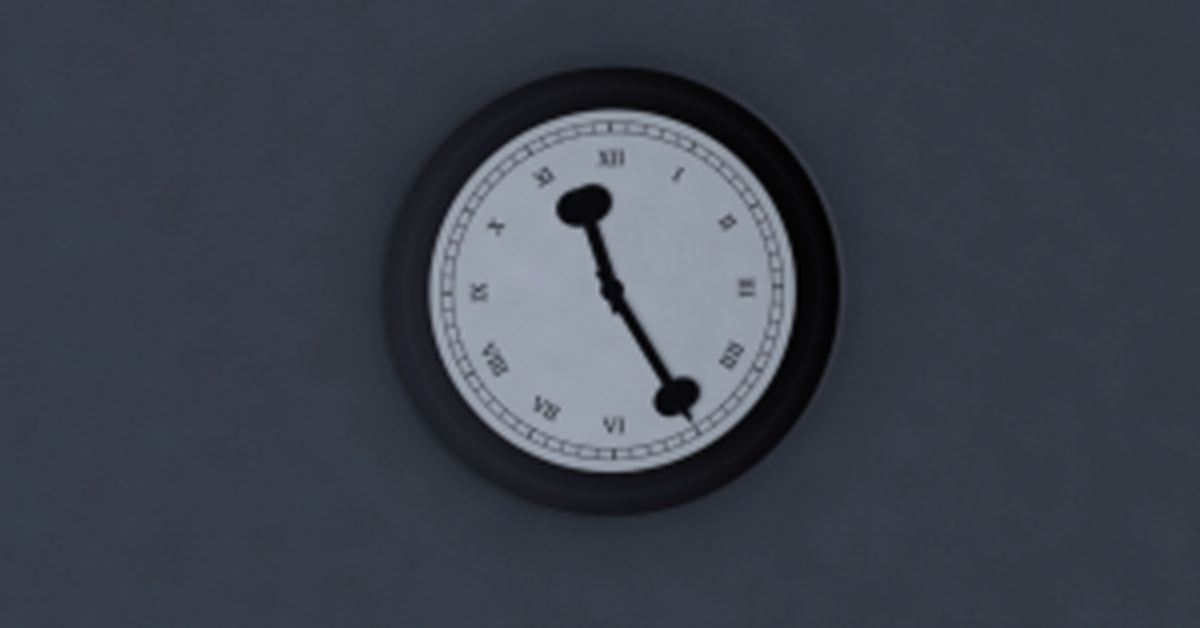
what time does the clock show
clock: 11:25
